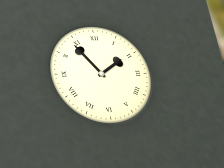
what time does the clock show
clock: 1:54
